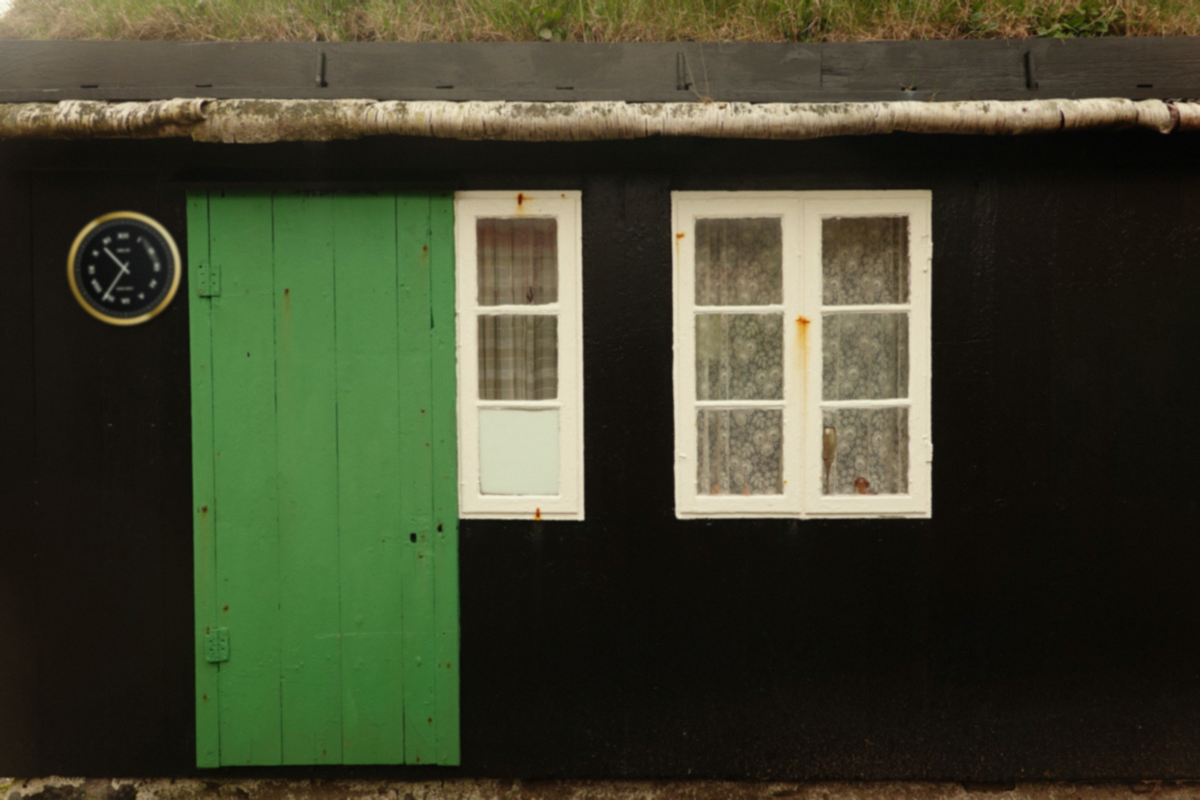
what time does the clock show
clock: 10:36
